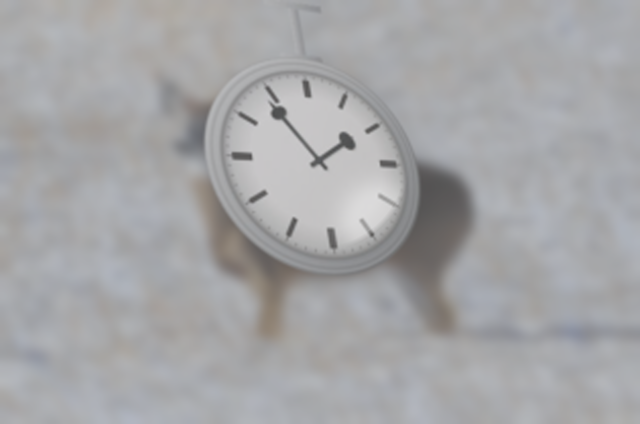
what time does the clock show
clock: 1:54
